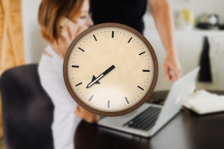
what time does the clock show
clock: 7:38
